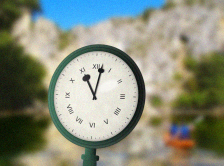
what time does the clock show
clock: 11:02
